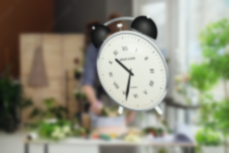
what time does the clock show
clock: 10:34
